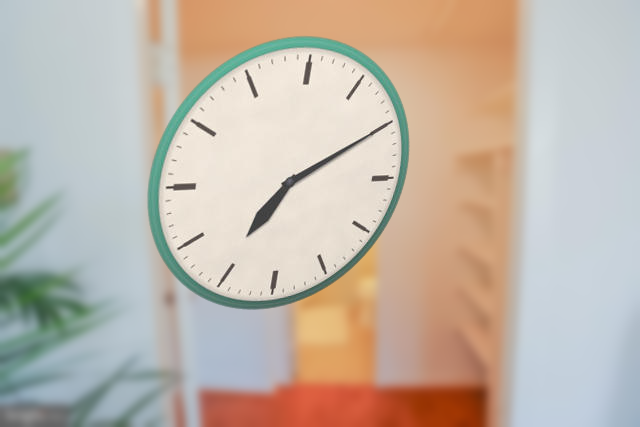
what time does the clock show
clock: 7:10
